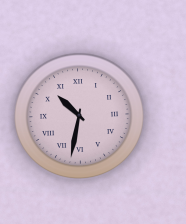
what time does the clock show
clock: 10:32
